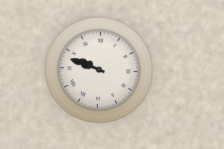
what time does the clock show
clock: 9:48
